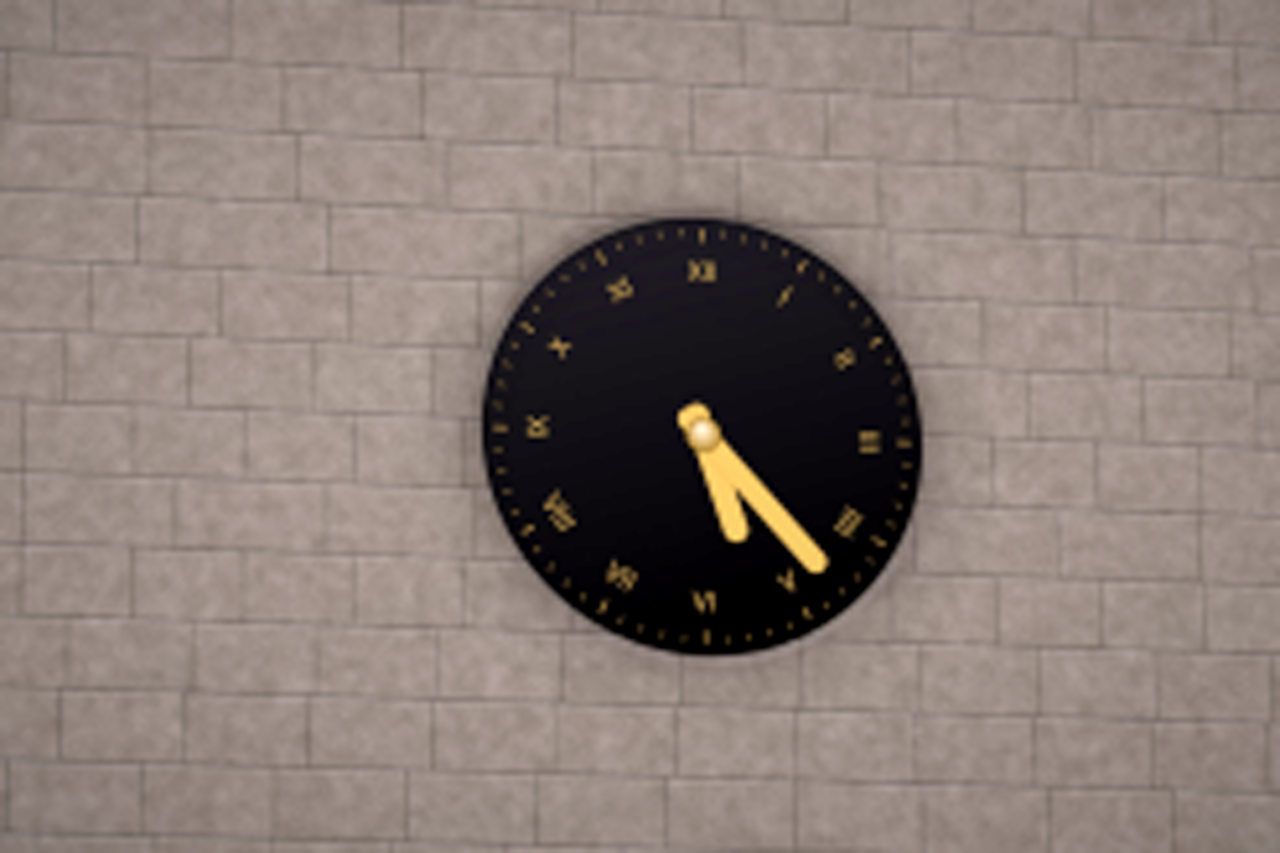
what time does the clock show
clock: 5:23
